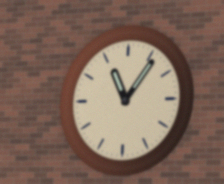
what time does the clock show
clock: 11:06
